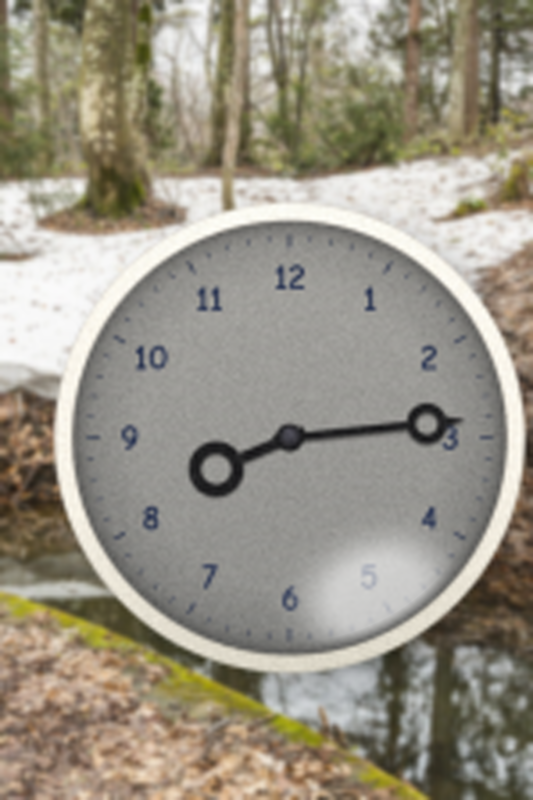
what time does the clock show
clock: 8:14
